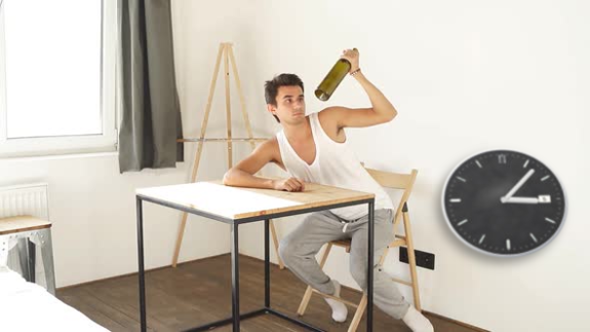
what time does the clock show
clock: 3:07
